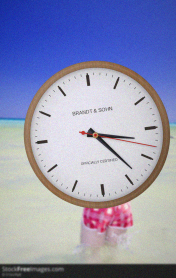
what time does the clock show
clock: 3:23:18
